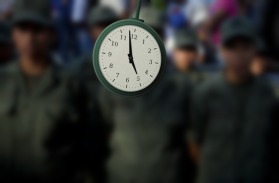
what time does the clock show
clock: 4:58
